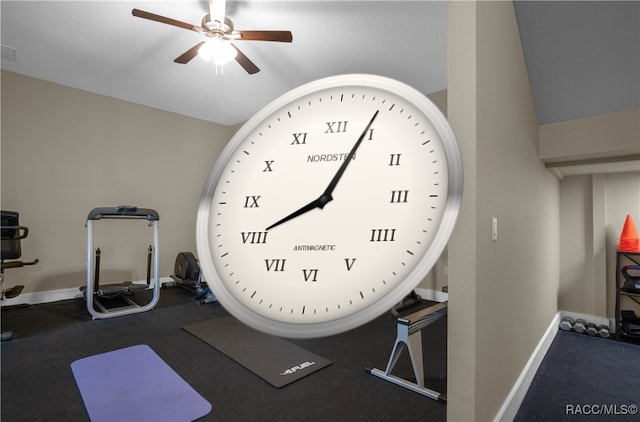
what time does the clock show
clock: 8:04
